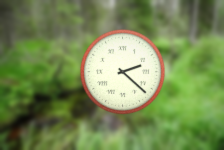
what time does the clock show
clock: 2:22
